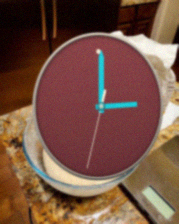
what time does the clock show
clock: 3:00:33
